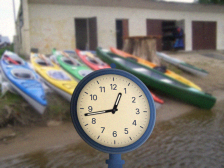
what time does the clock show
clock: 12:43
